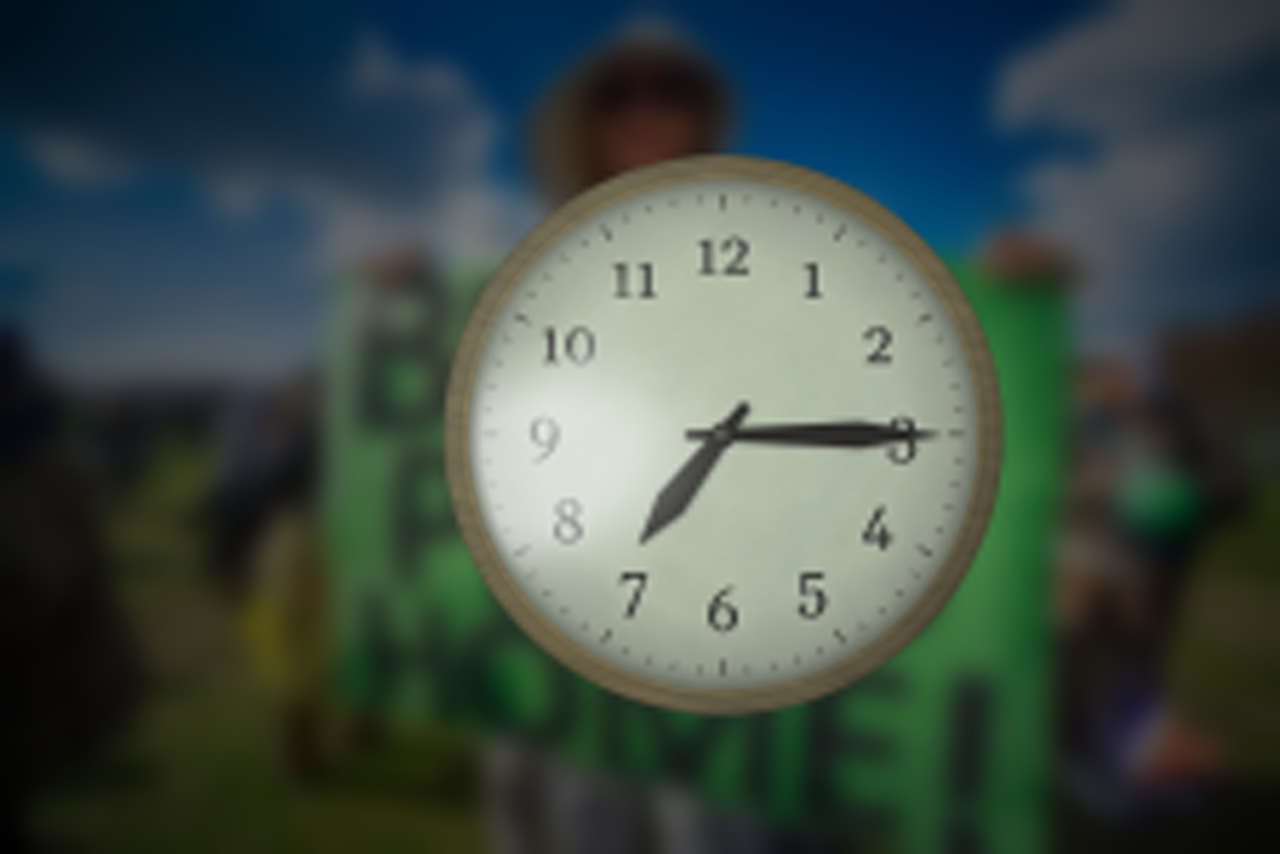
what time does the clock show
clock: 7:15
